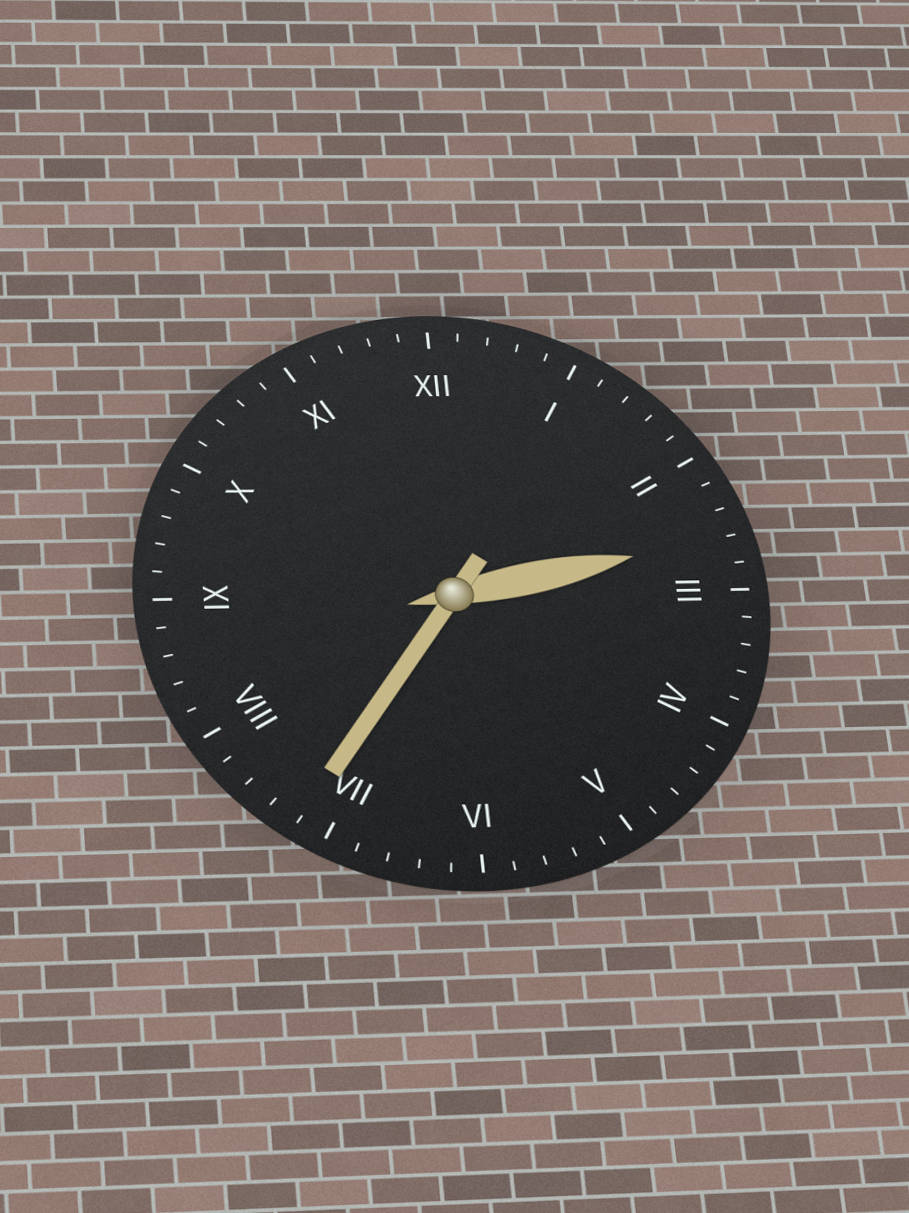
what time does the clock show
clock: 2:36
